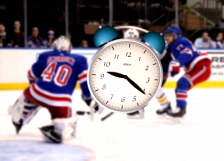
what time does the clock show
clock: 9:21
